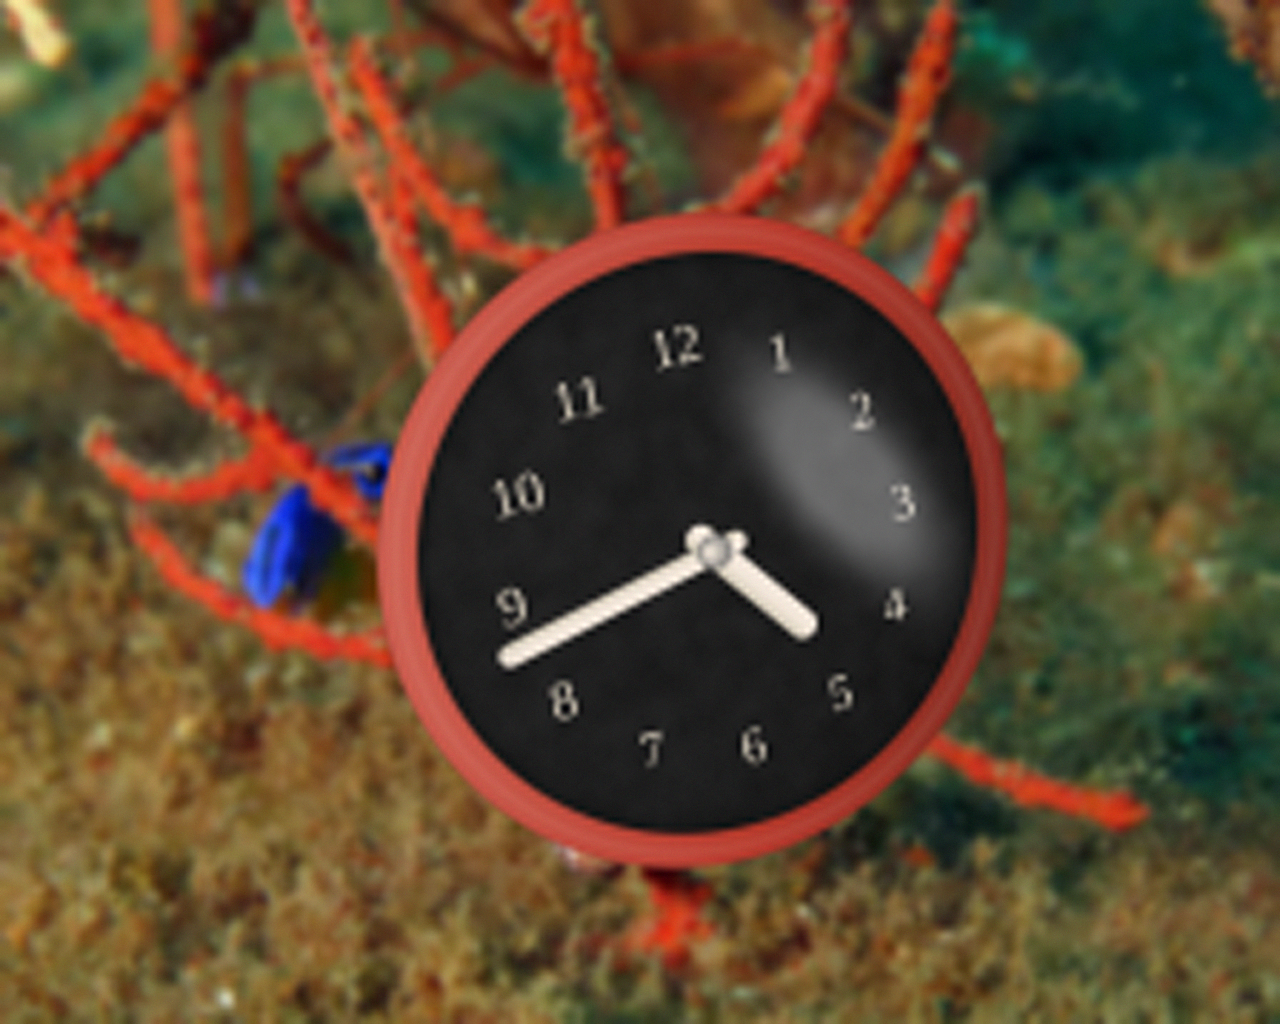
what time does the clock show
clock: 4:43
